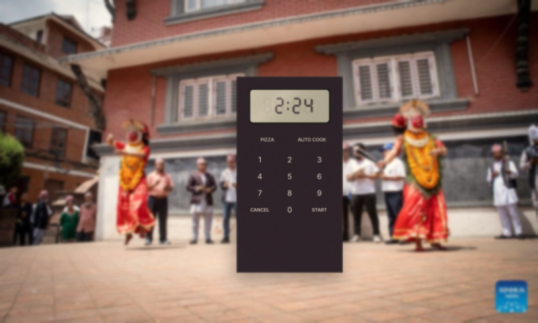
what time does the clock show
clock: 2:24
